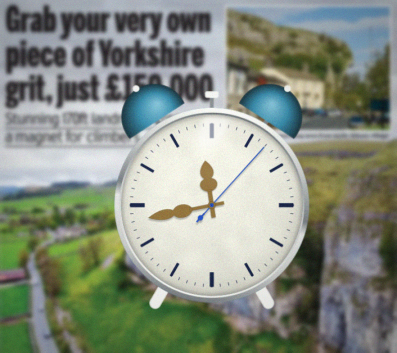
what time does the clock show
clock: 11:43:07
